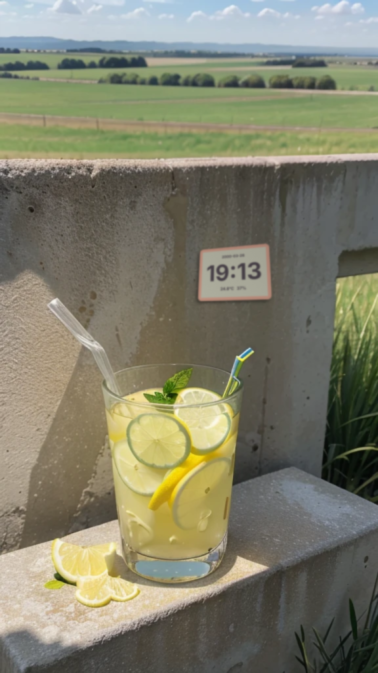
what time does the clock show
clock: 19:13
